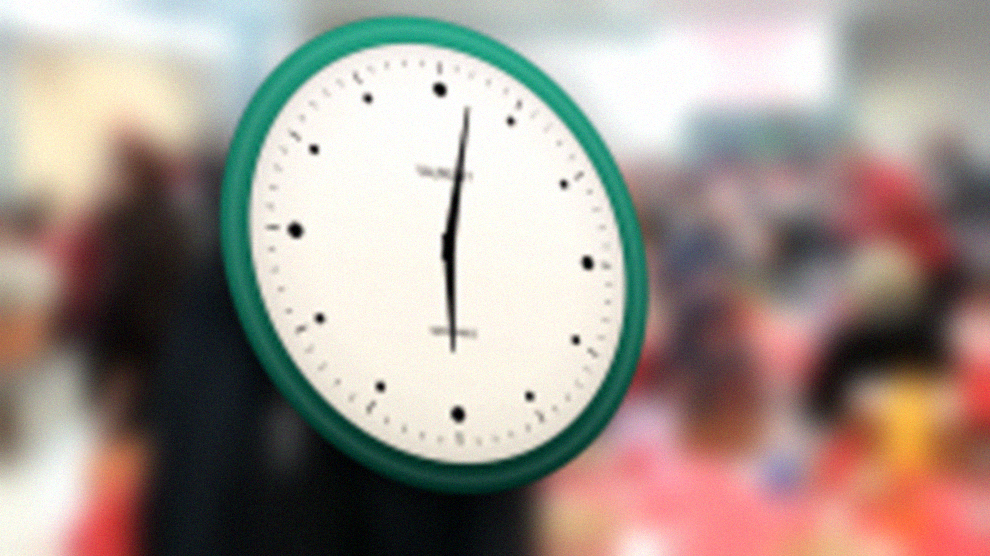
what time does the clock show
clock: 6:02
